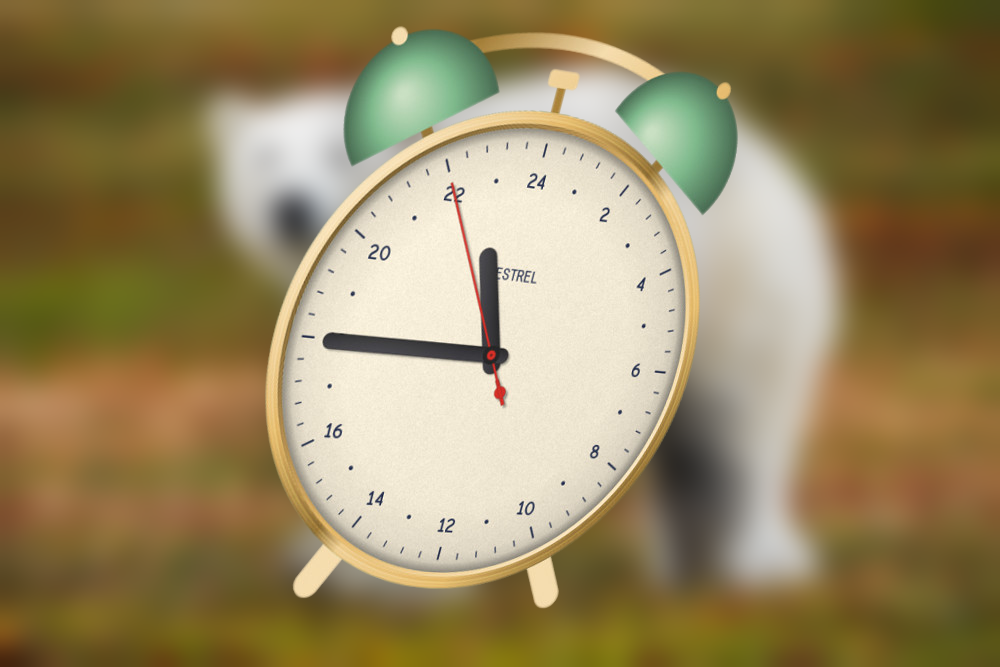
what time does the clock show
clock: 22:44:55
